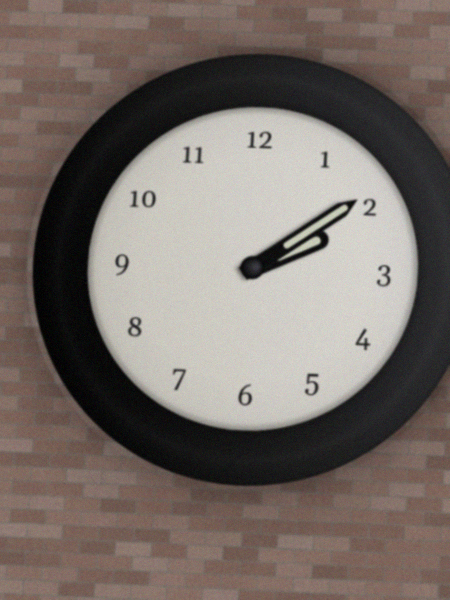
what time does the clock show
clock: 2:09
